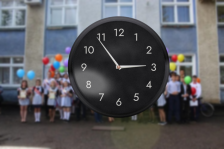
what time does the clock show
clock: 2:54
